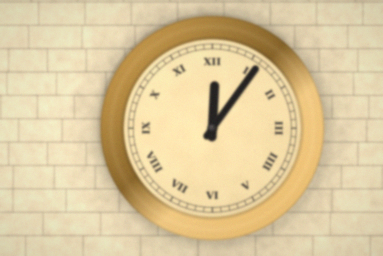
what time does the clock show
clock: 12:06
